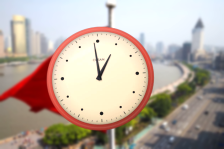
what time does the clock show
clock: 12:59
